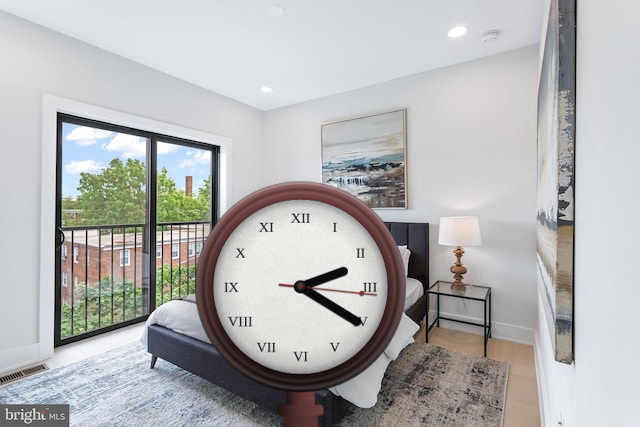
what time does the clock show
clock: 2:20:16
